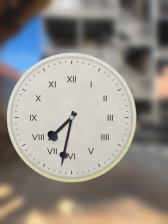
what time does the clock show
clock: 7:32
